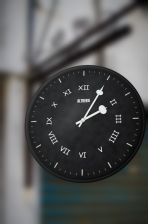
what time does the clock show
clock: 2:05
